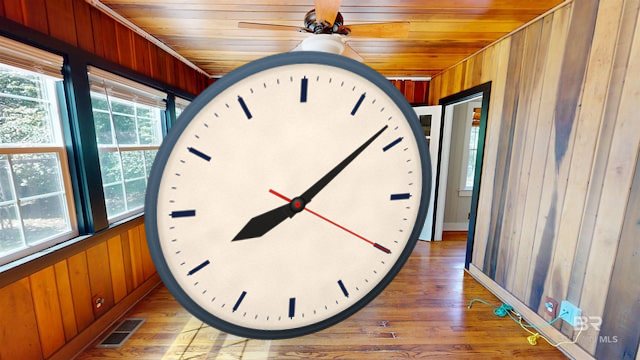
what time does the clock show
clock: 8:08:20
